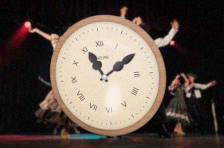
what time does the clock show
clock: 11:10
